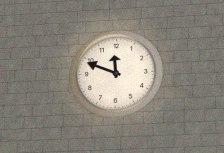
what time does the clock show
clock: 11:49
